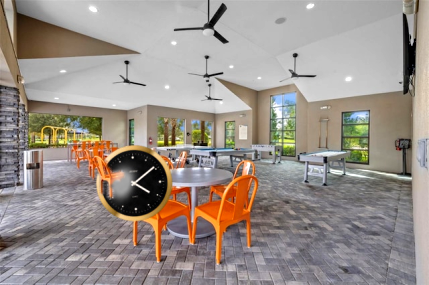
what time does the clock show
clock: 4:09
